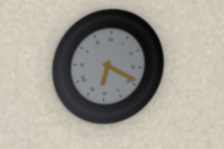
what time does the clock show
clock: 6:19
